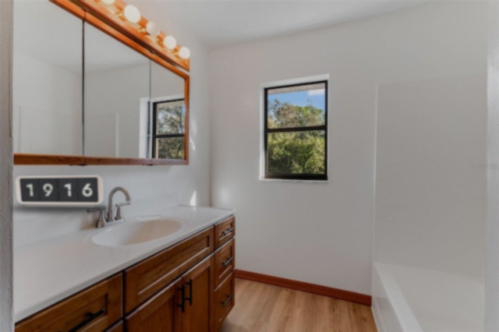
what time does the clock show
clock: 19:16
